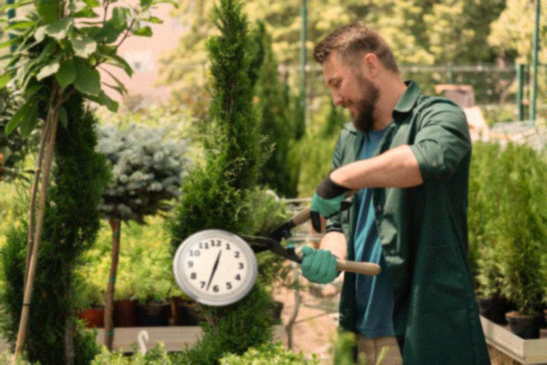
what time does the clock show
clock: 12:33
